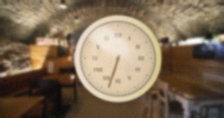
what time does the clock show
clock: 6:33
